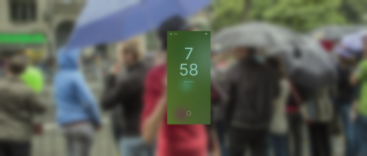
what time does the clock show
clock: 7:58
